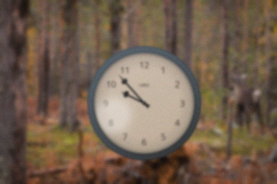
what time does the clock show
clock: 9:53
